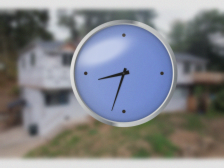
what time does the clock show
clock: 8:33
